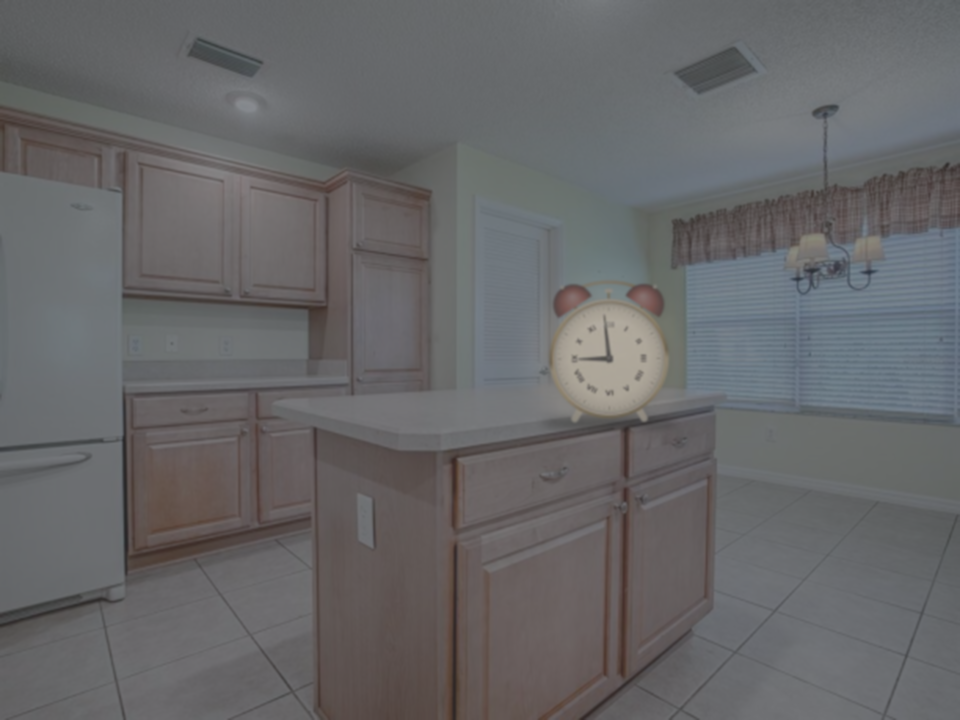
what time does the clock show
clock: 8:59
